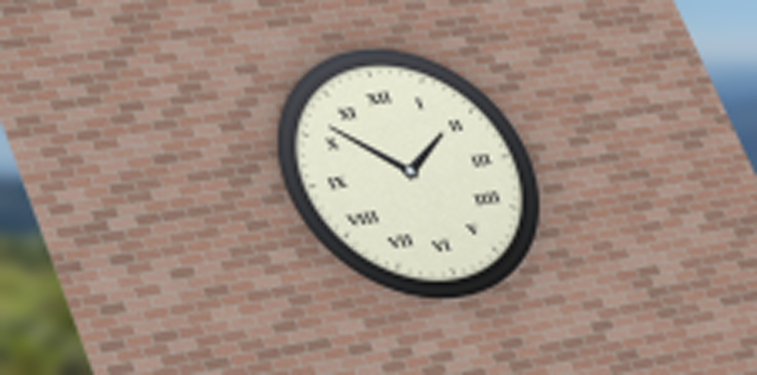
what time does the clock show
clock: 1:52
